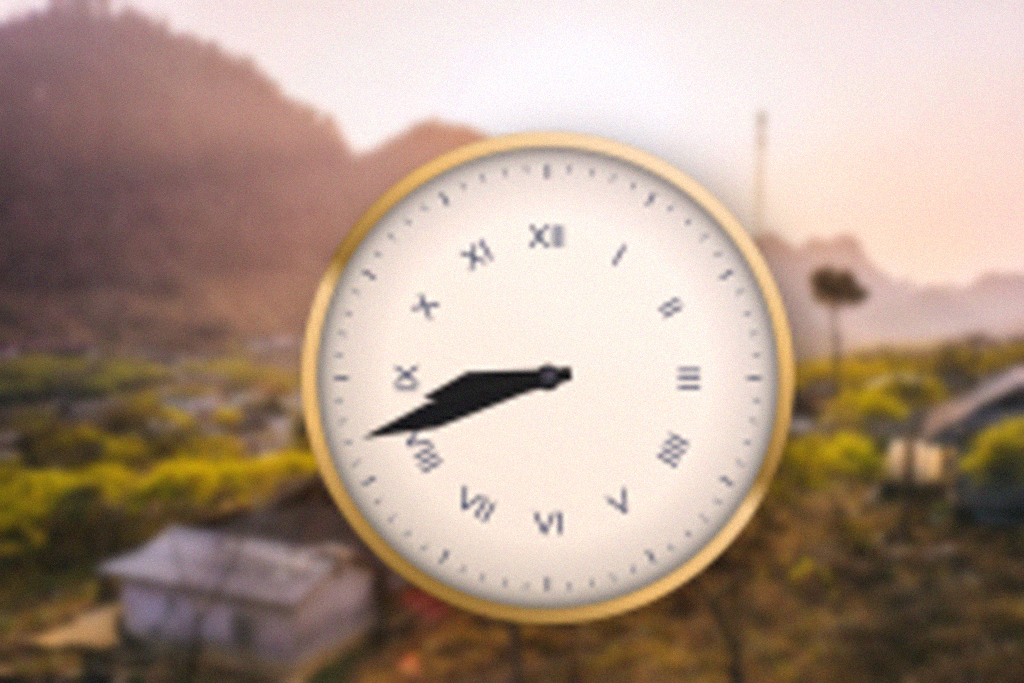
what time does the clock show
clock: 8:42
